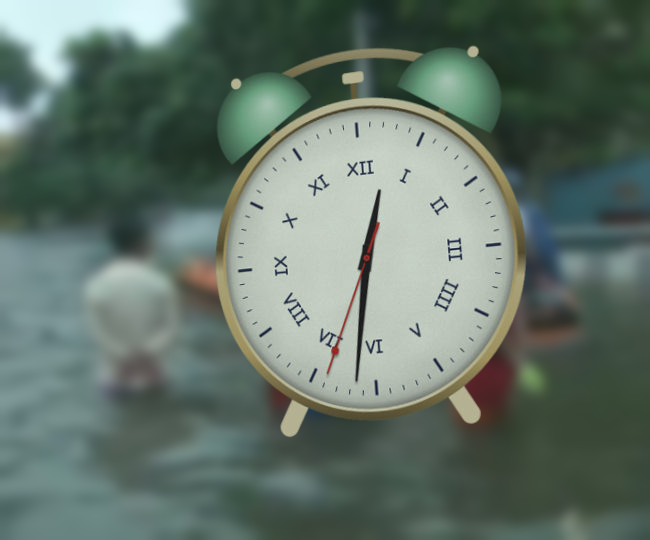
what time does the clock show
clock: 12:31:34
